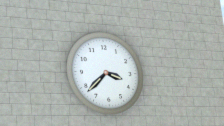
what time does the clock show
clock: 3:38
